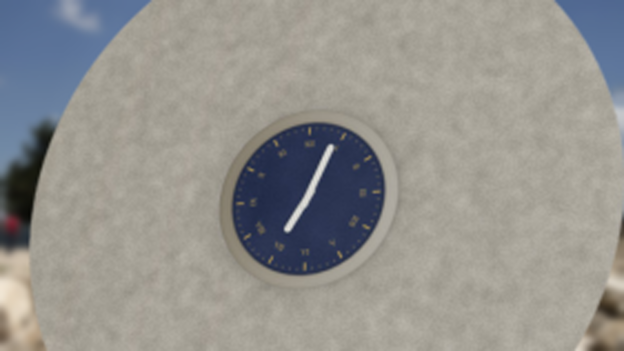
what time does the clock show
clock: 7:04
